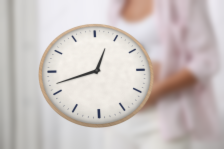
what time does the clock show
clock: 12:42
